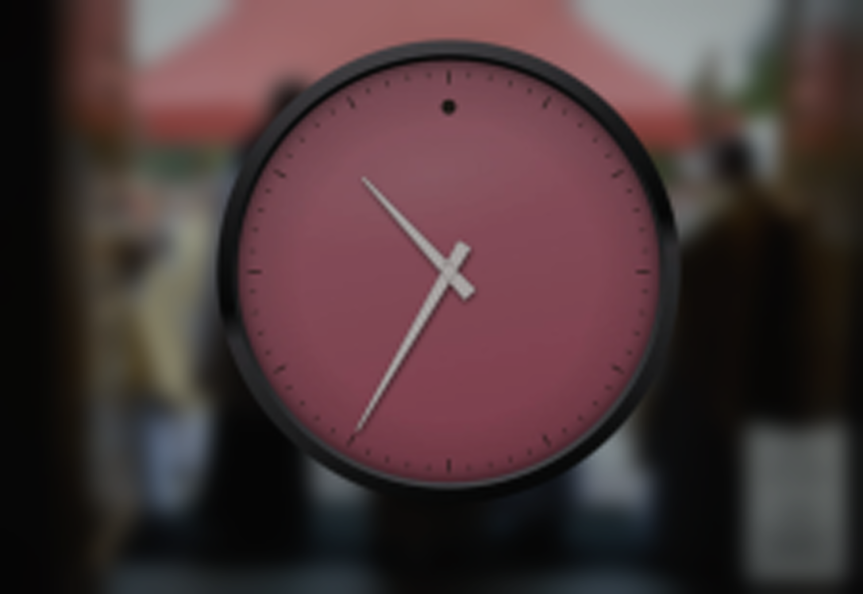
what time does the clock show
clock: 10:35
